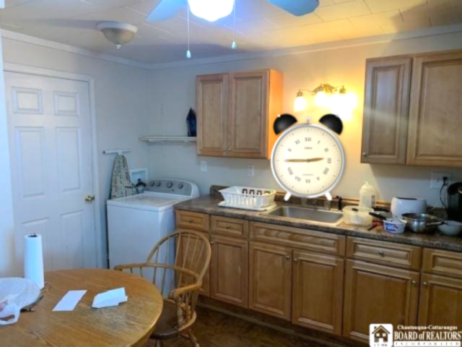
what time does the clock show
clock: 2:45
